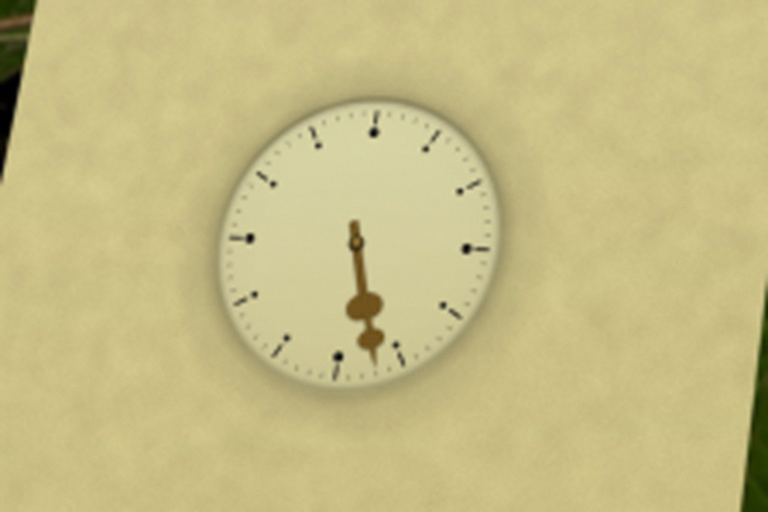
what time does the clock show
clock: 5:27
